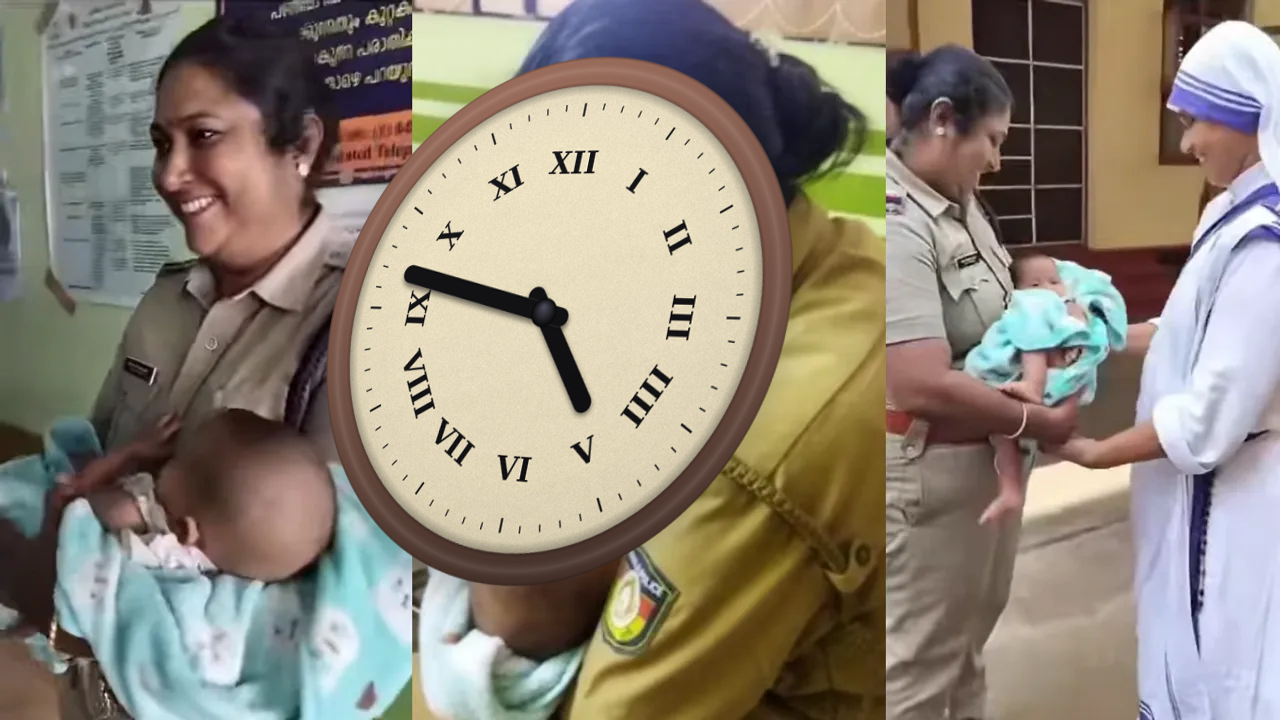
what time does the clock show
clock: 4:47
